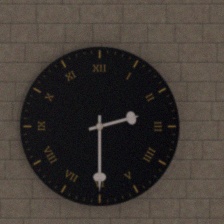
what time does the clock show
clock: 2:30
